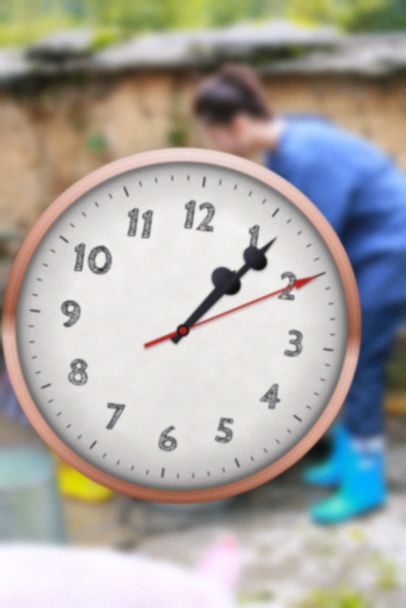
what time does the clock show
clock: 1:06:10
